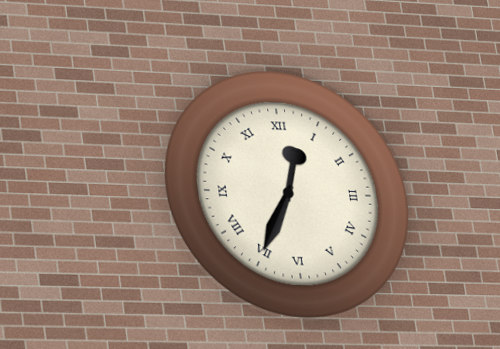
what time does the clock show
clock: 12:35
